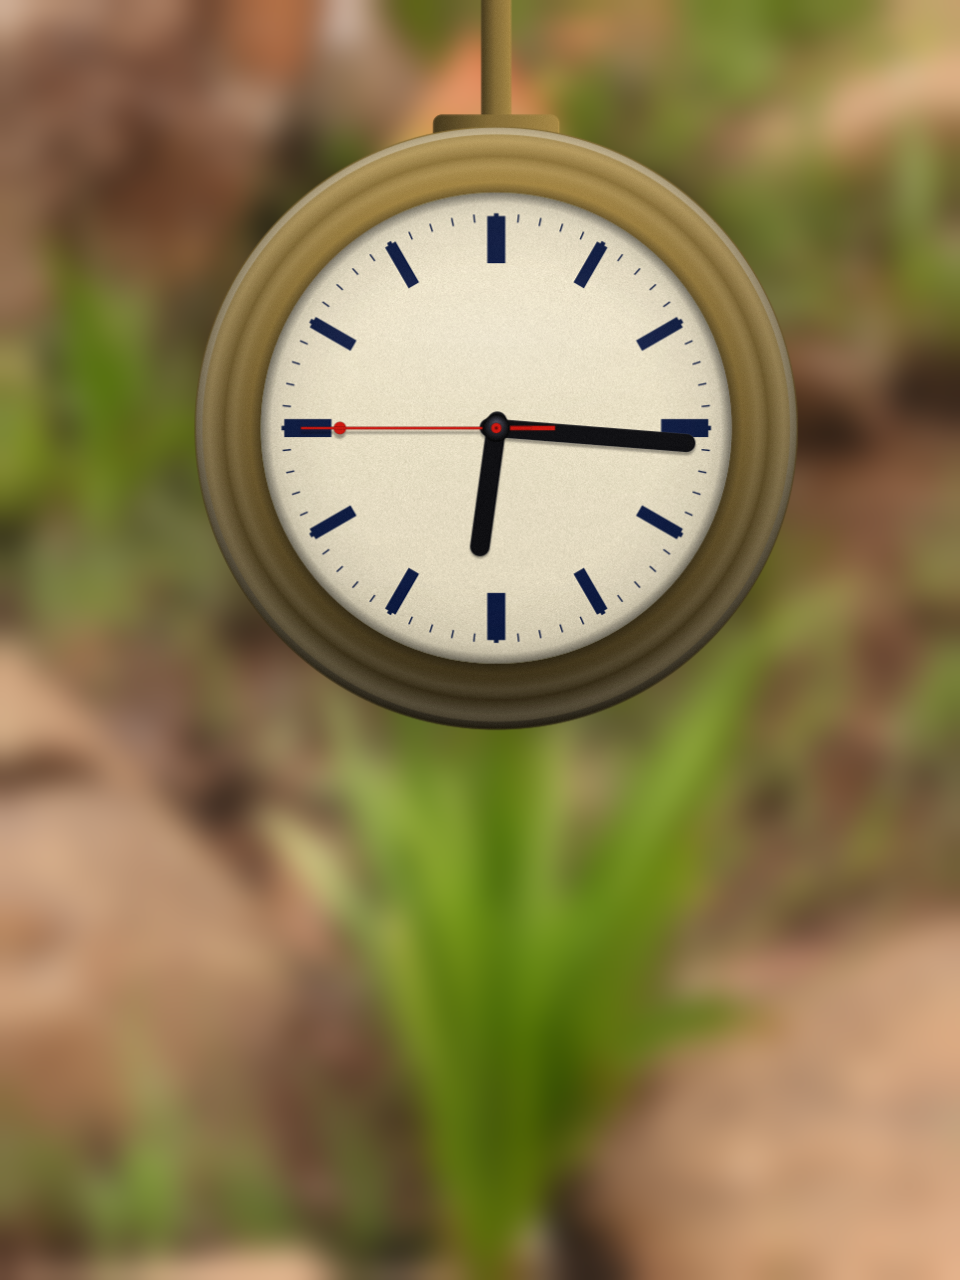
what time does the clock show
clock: 6:15:45
